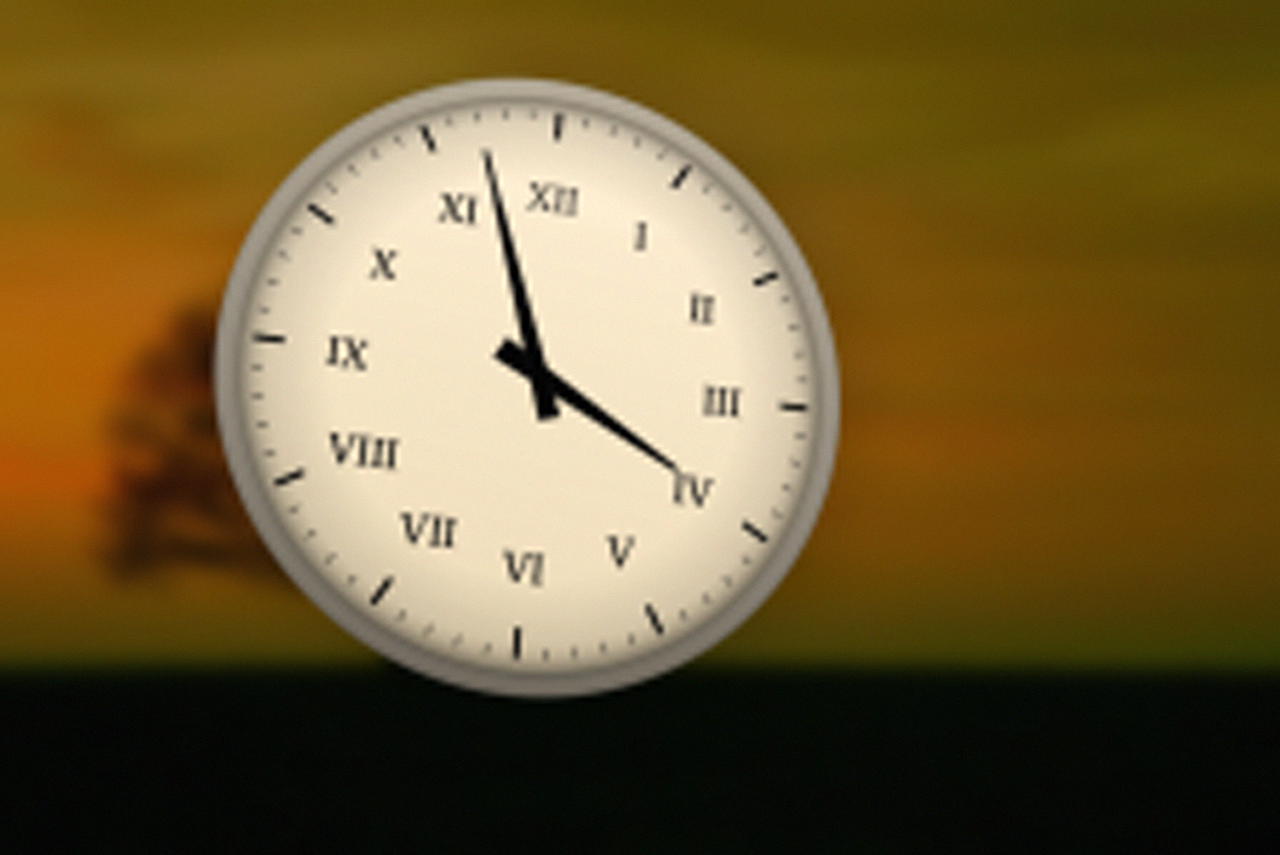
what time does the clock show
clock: 3:57
